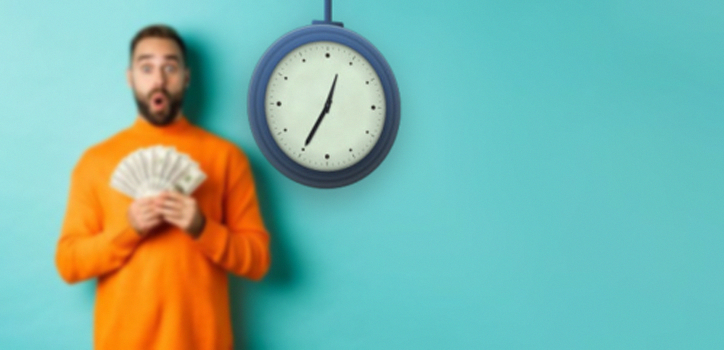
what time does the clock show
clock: 12:35
